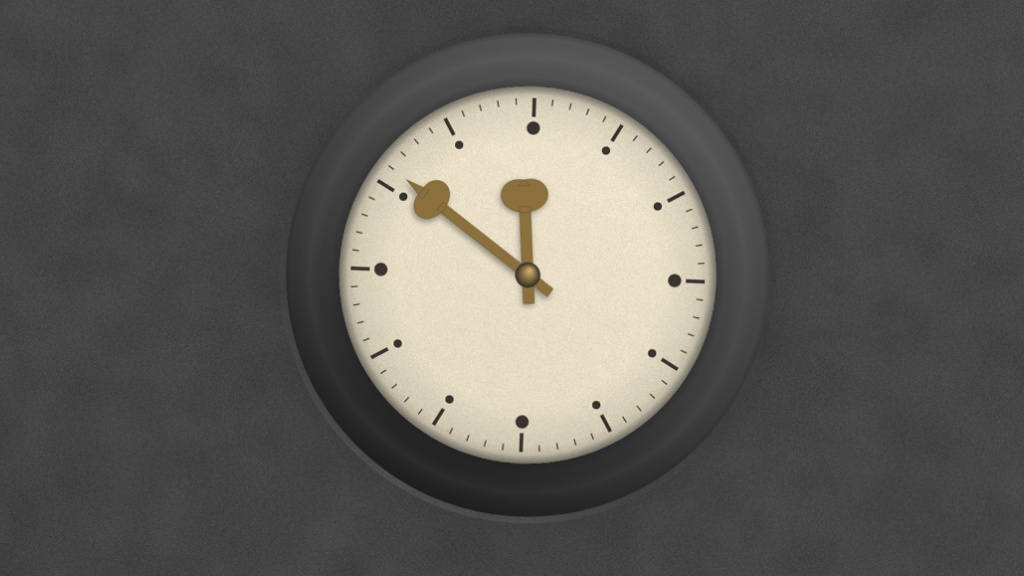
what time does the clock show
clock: 11:51
